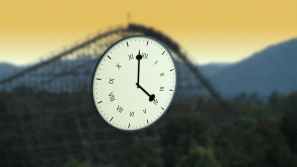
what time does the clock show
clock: 3:58
